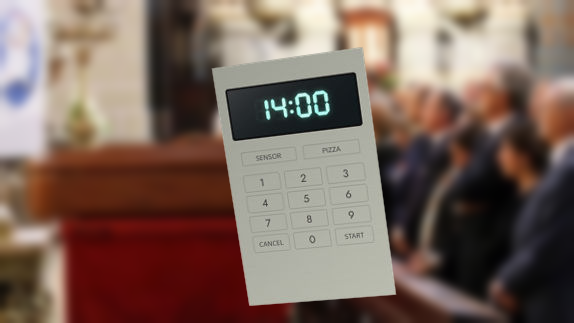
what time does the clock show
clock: 14:00
